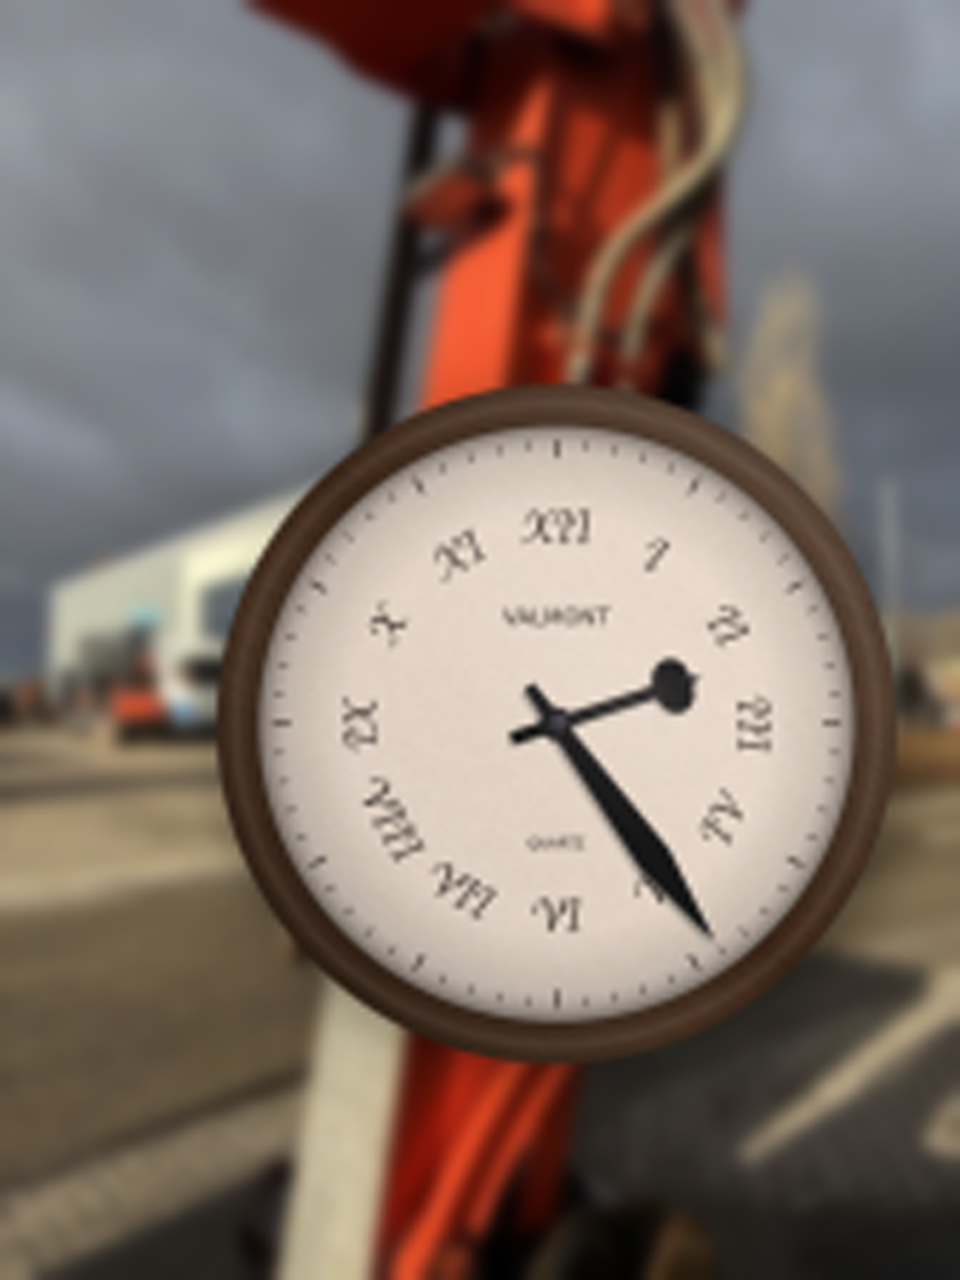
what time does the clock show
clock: 2:24
